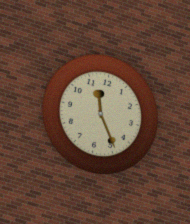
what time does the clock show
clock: 11:24
